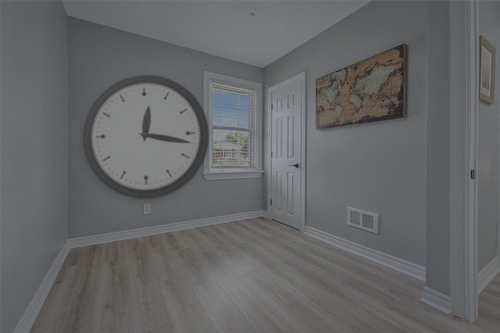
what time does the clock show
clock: 12:17
